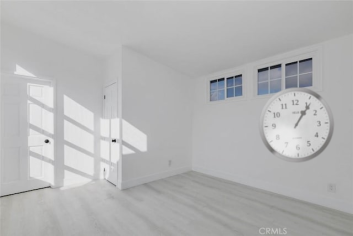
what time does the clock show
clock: 1:06
